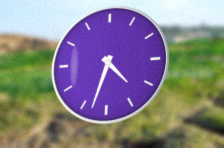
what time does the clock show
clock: 4:33
